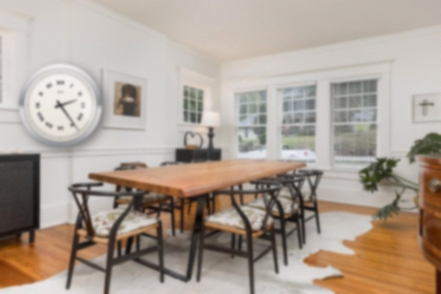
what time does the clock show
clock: 2:24
